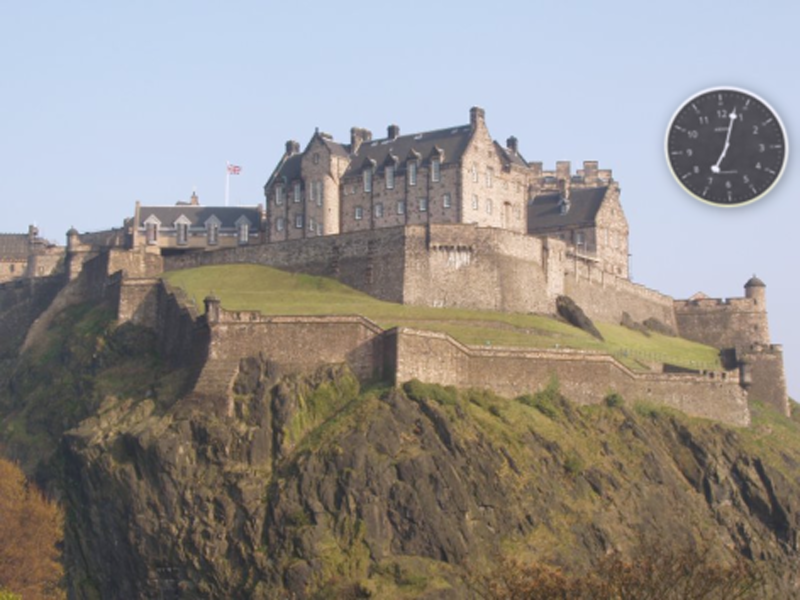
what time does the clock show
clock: 7:03
